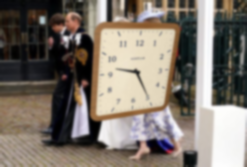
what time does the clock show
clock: 9:25
